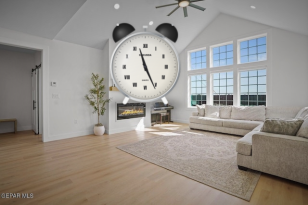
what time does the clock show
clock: 11:26
